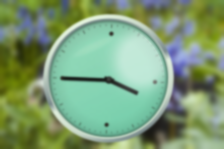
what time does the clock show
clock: 3:45
